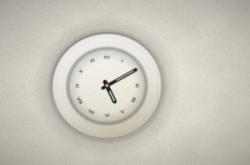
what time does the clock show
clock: 5:10
